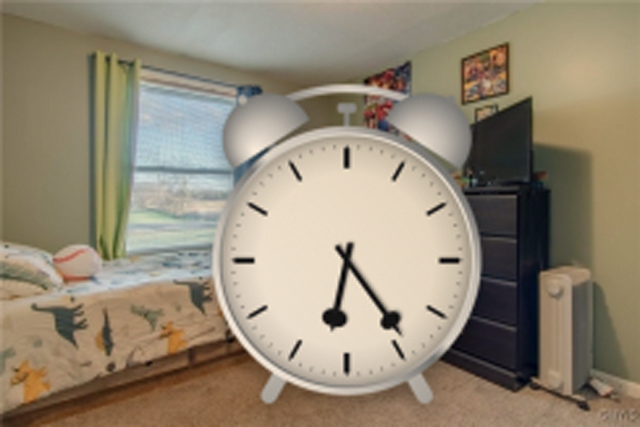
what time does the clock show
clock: 6:24
